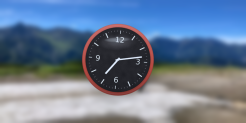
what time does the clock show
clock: 7:13
